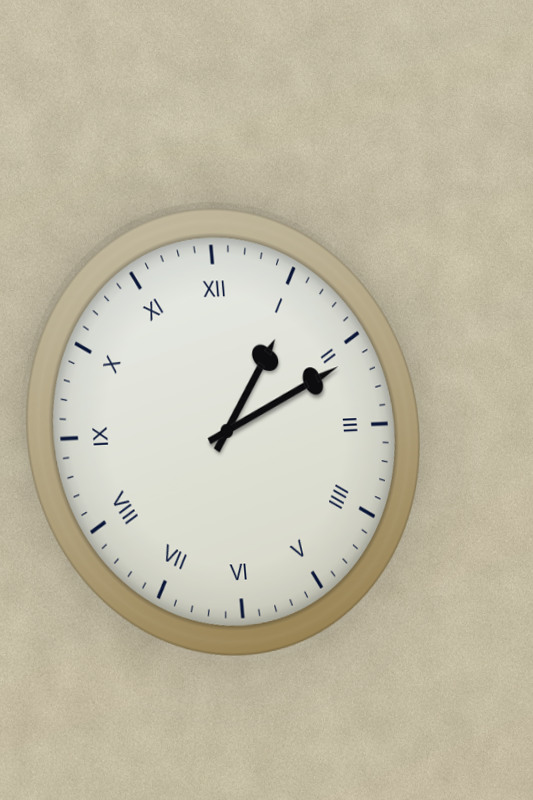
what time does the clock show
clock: 1:11
